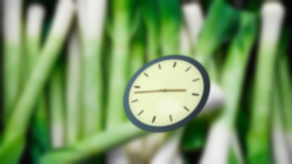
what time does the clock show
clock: 2:43
